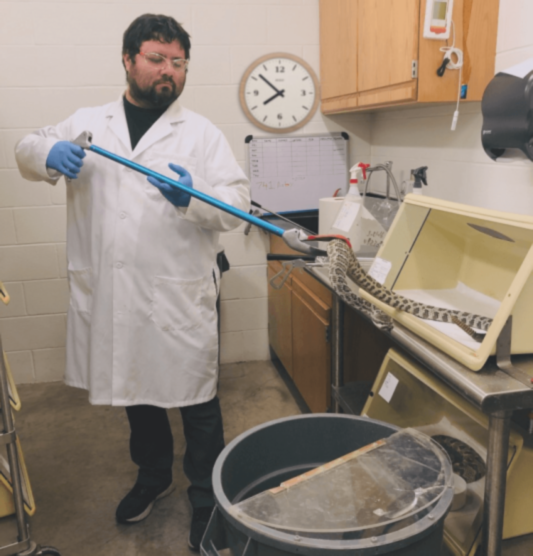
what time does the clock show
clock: 7:52
